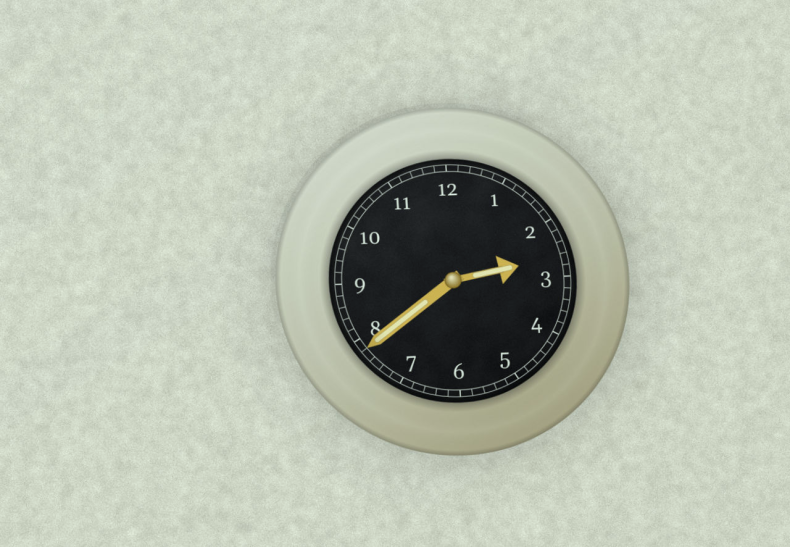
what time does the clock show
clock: 2:39
